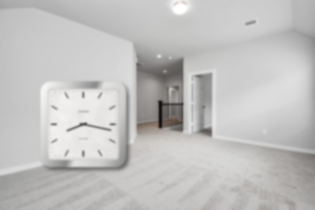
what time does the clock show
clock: 8:17
